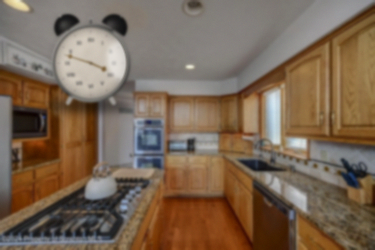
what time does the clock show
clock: 3:48
